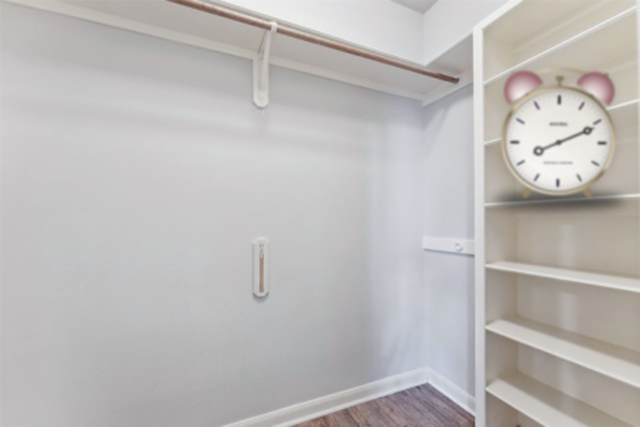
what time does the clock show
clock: 8:11
